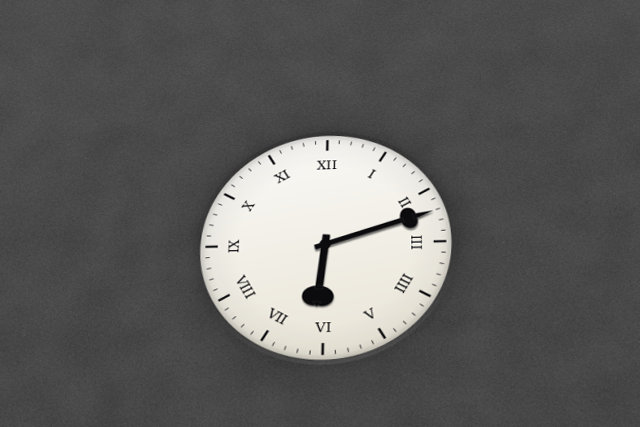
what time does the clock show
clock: 6:12
